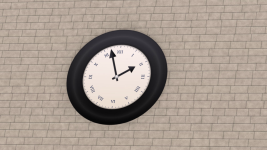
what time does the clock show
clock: 1:57
